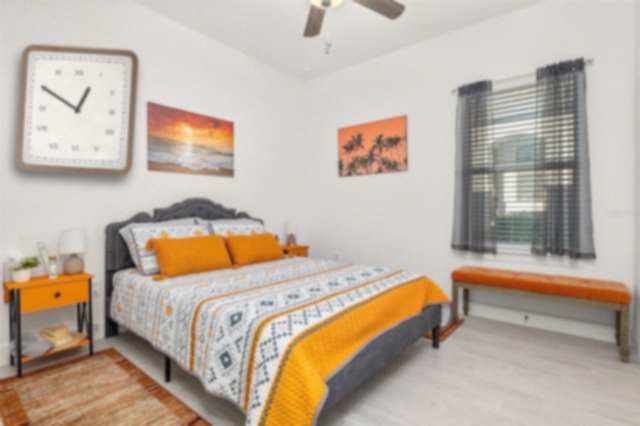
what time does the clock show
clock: 12:50
